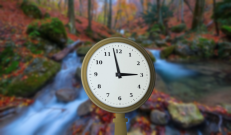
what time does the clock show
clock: 2:58
